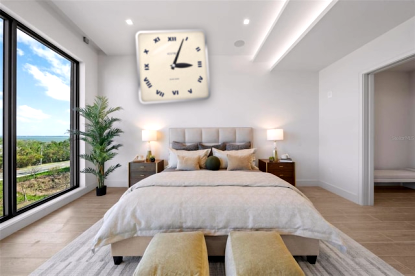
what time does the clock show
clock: 3:04
